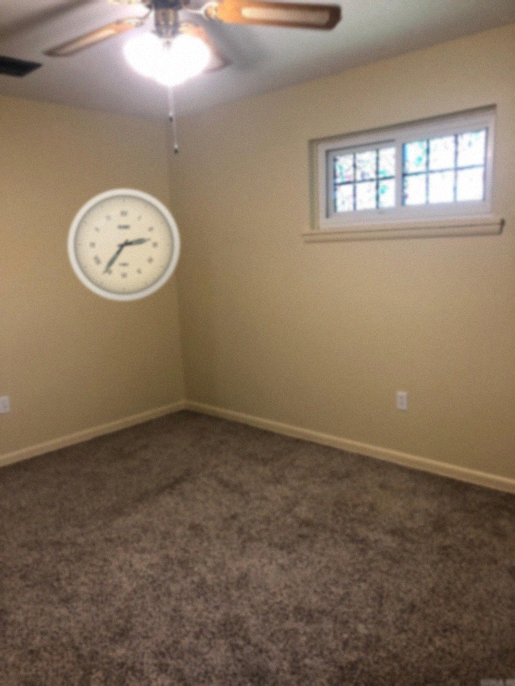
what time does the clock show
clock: 2:36
